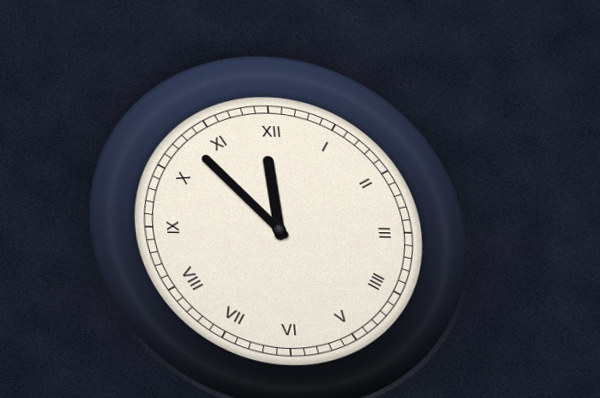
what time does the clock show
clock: 11:53
